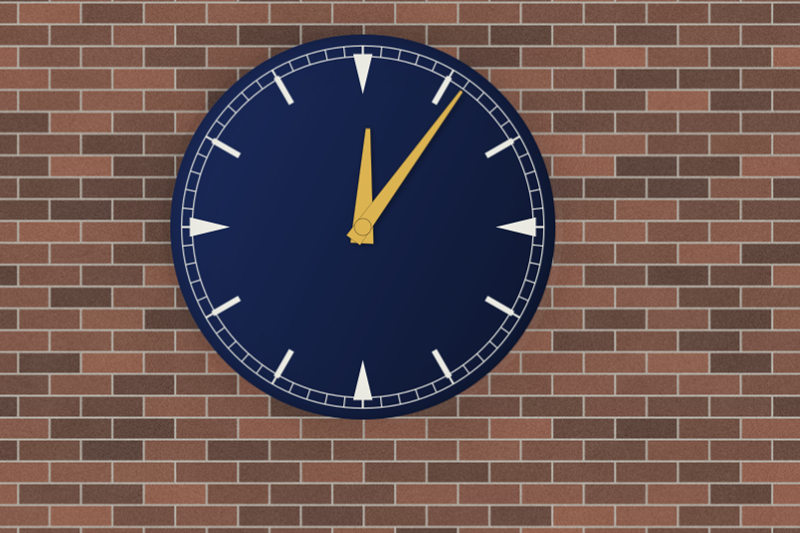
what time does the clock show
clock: 12:06
